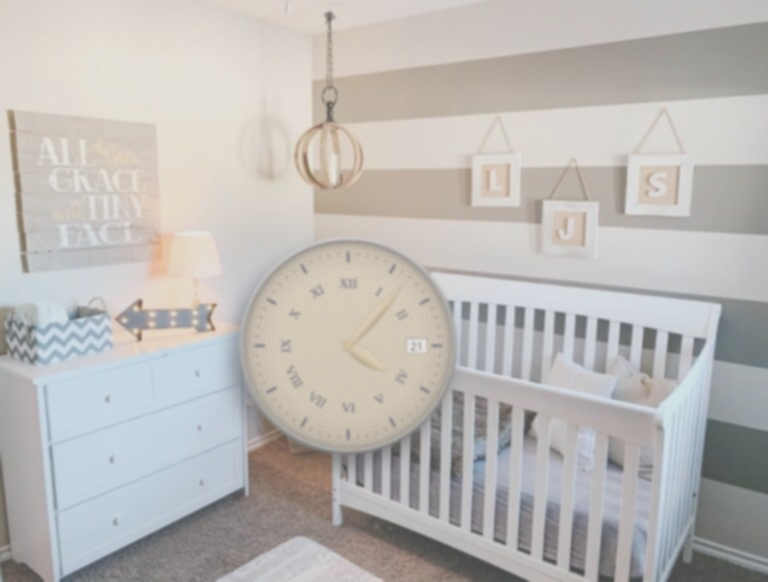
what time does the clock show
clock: 4:07
